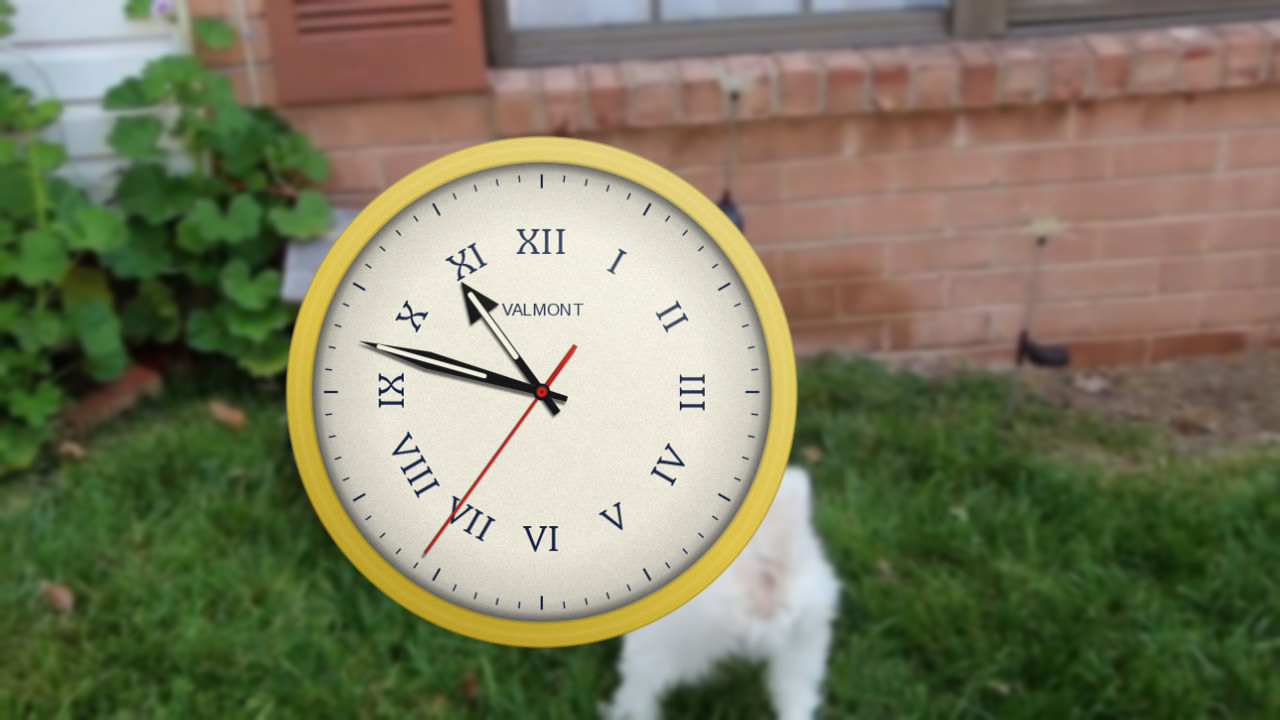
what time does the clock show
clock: 10:47:36
